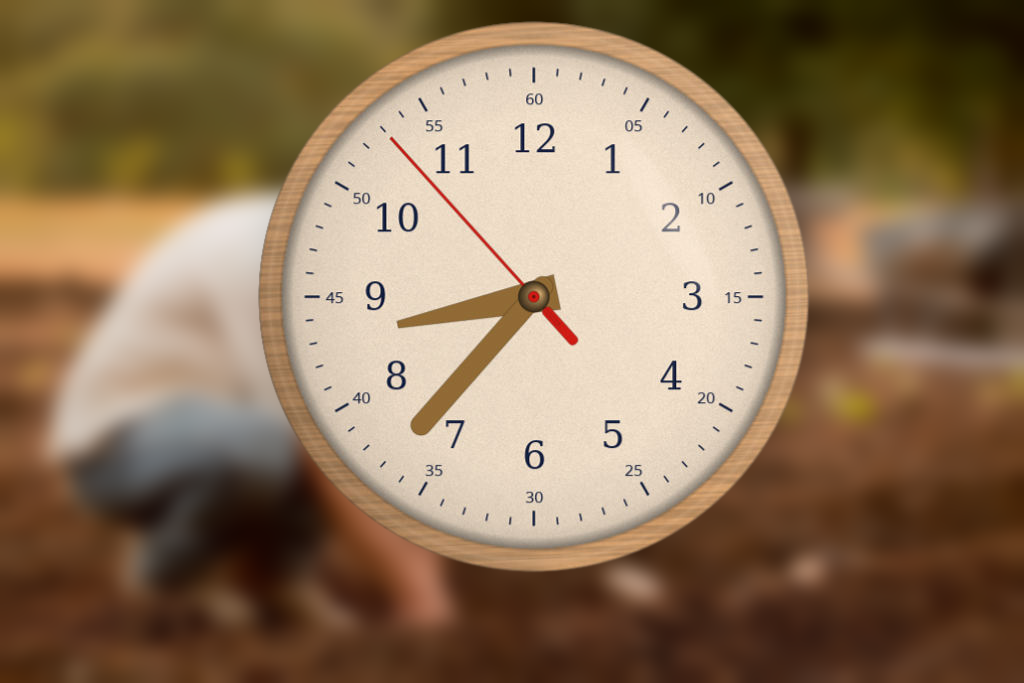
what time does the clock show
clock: 8:36:53
